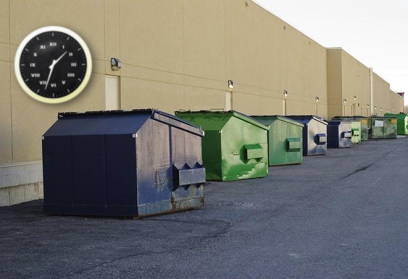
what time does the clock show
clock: 1:33
